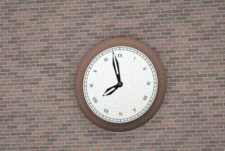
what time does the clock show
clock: 7:58
